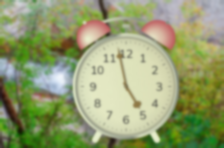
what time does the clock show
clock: 4:58
